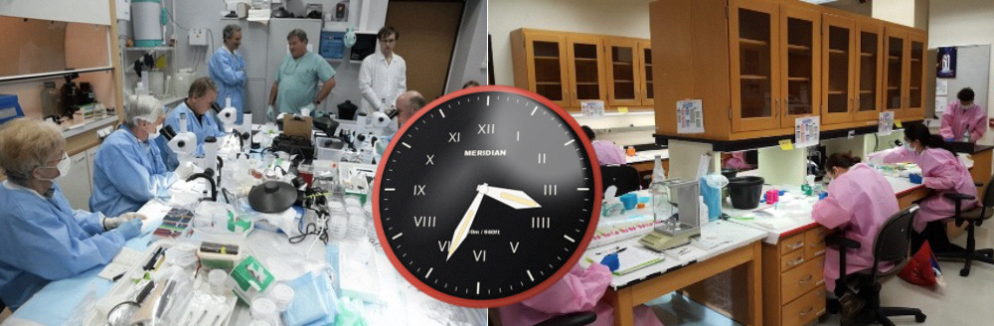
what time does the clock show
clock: 3:34
